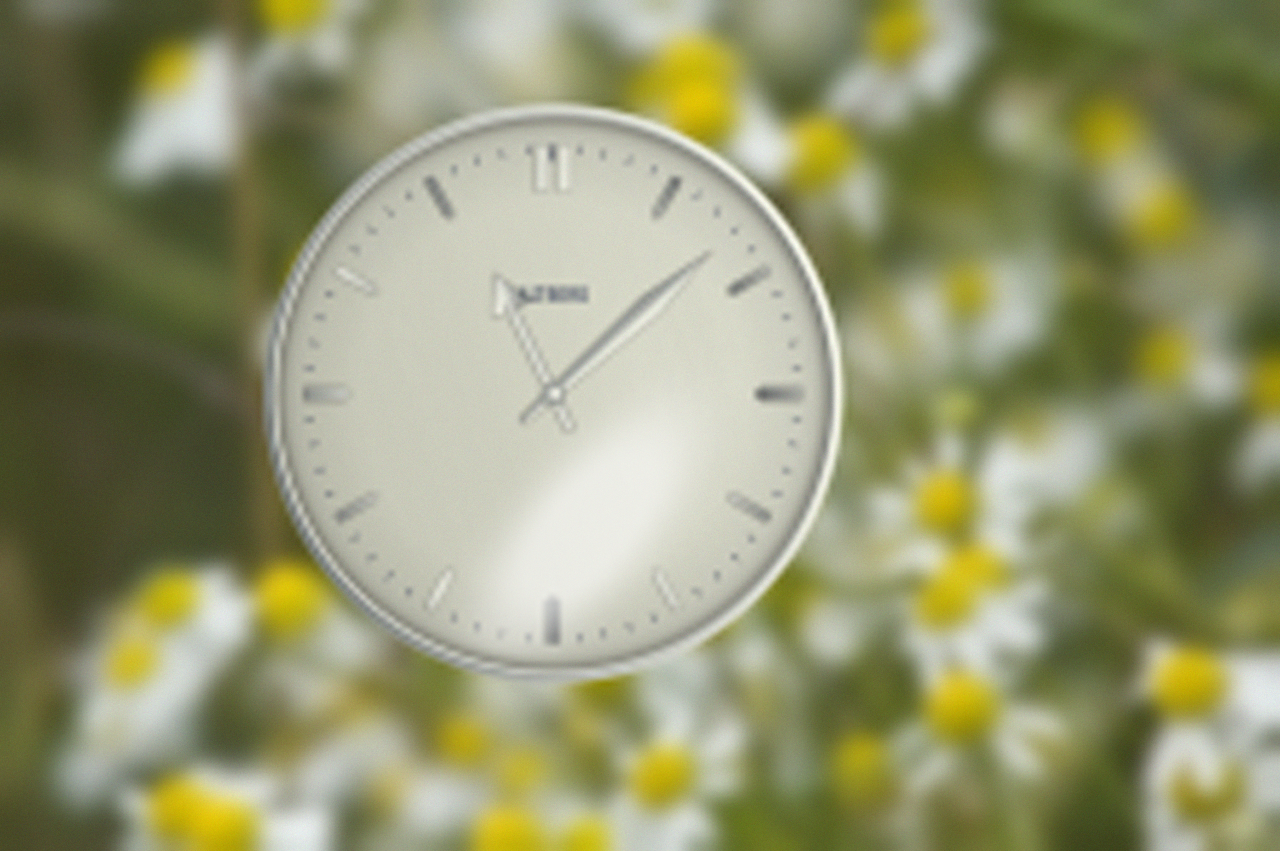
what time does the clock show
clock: 11:08
